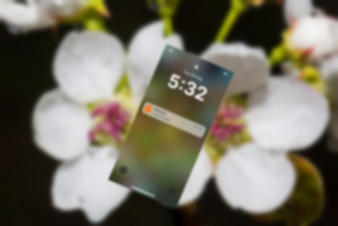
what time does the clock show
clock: 5:32
